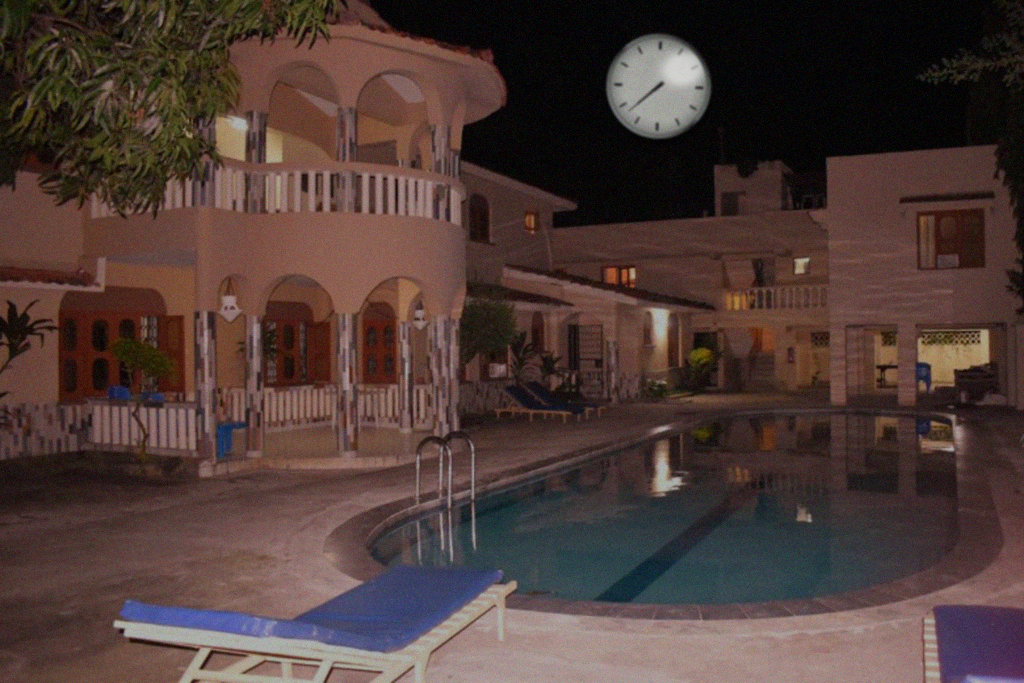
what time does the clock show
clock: 7:38
